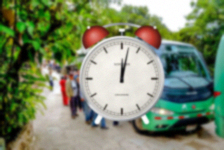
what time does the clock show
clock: 12:02
